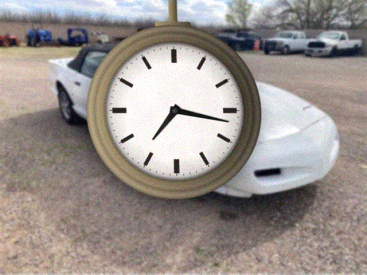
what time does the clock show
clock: 7:17
